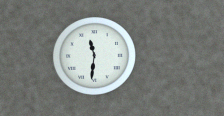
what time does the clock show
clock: 11:31
